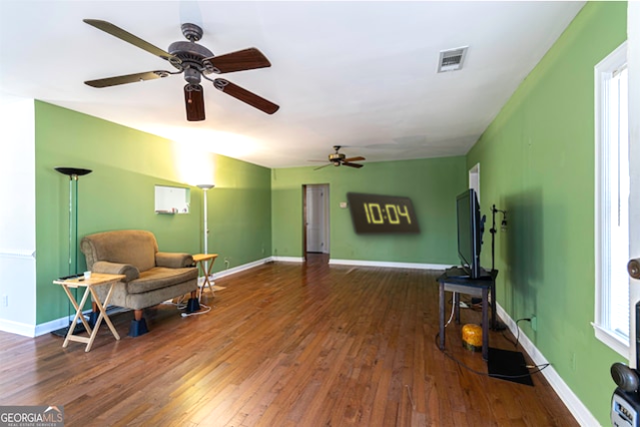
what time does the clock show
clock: 10:04
